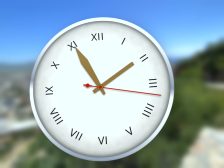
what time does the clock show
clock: 1:55:17
